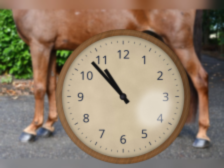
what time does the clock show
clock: 10:53
